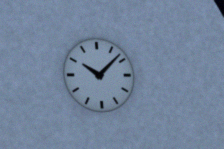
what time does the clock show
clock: 10:08
